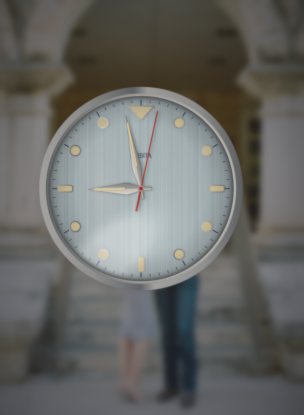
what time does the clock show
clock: 8:58:02
